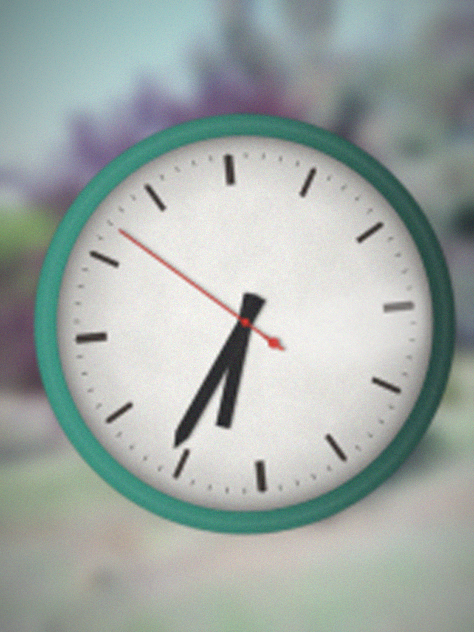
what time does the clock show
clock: 6:35:52
